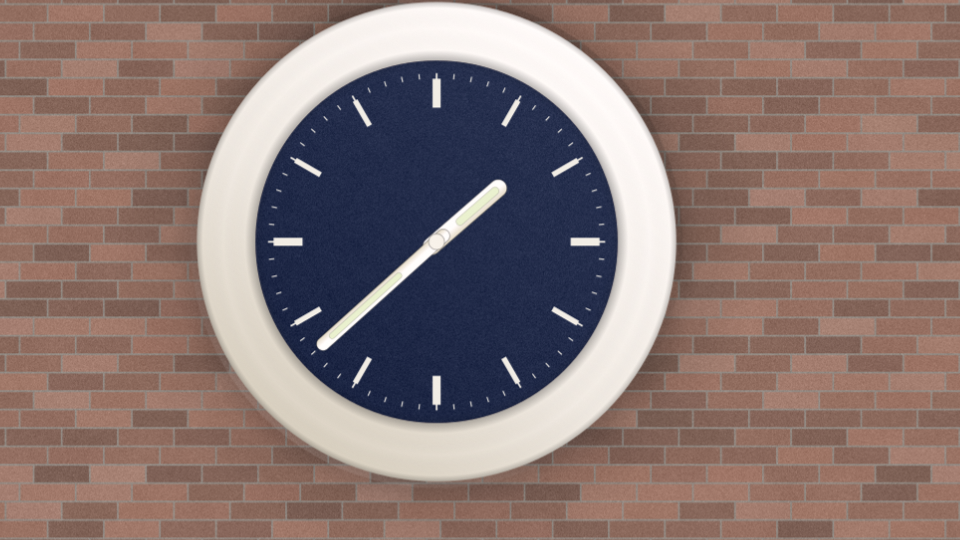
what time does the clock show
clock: 1:38
